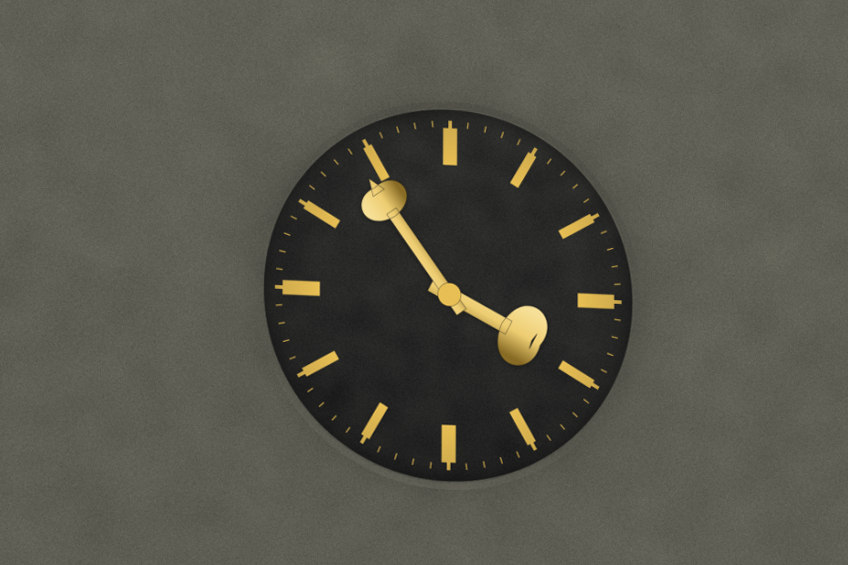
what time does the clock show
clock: 3:54
